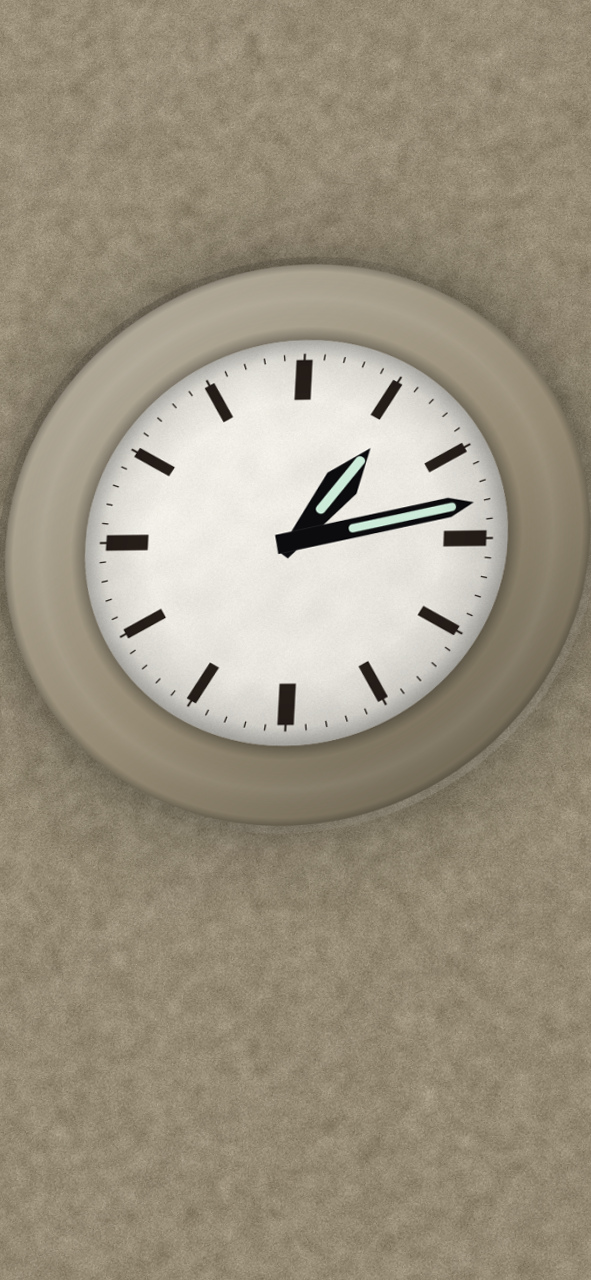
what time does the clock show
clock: 1:13
